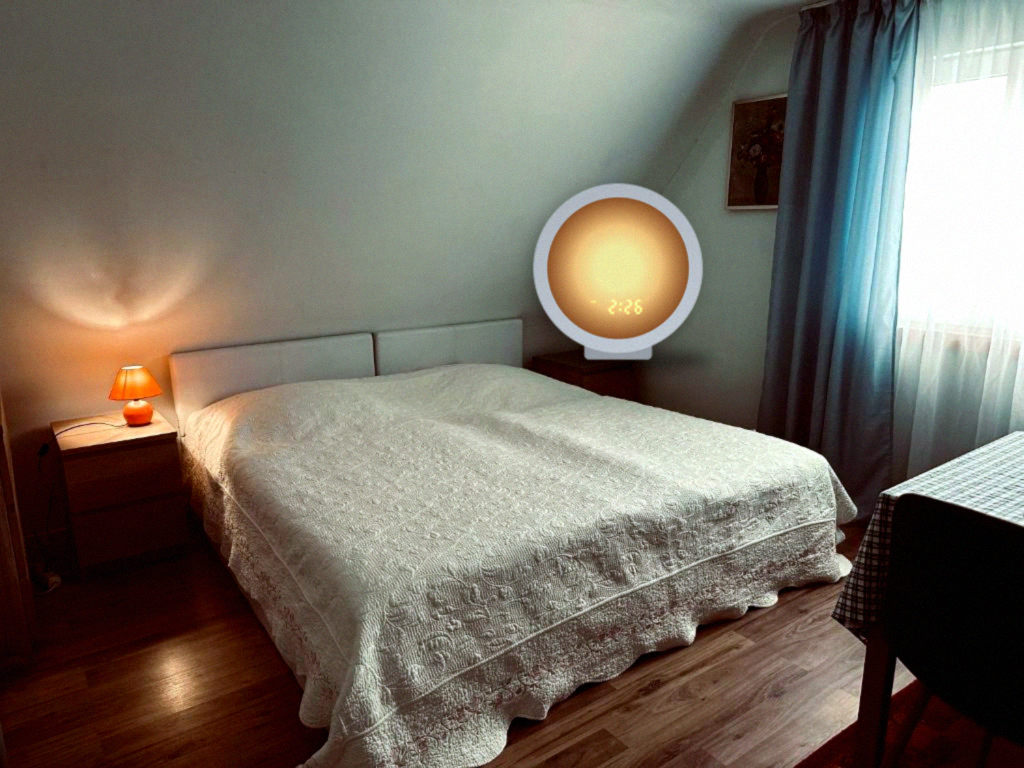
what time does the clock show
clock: 2:26
